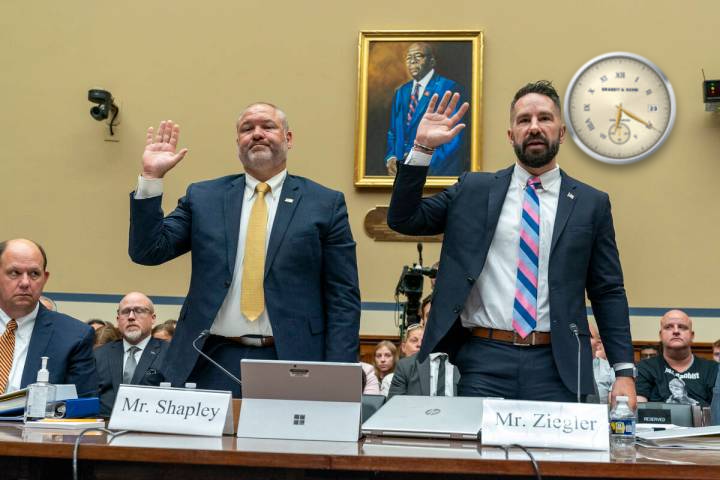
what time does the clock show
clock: 6:20
